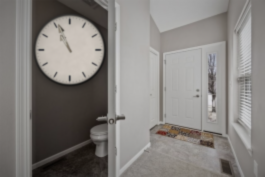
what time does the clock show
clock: 10:56
